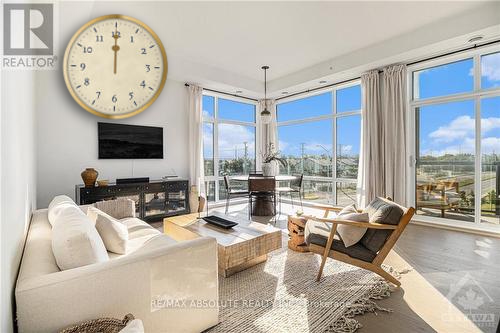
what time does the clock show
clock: 12:00
